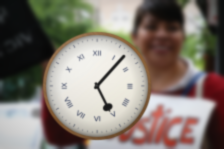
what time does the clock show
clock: 5:07
